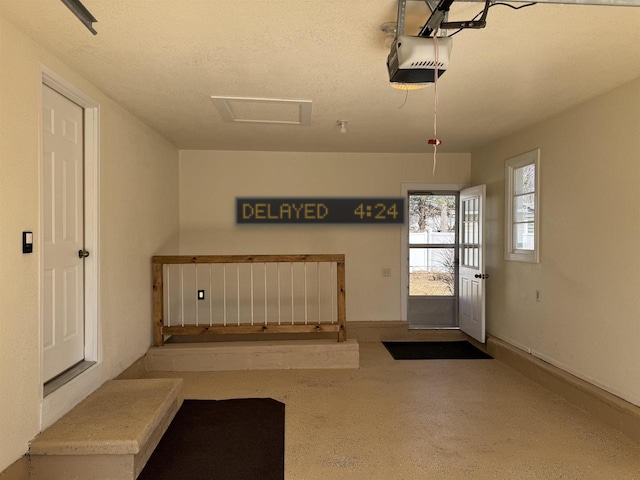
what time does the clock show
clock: 4:24
